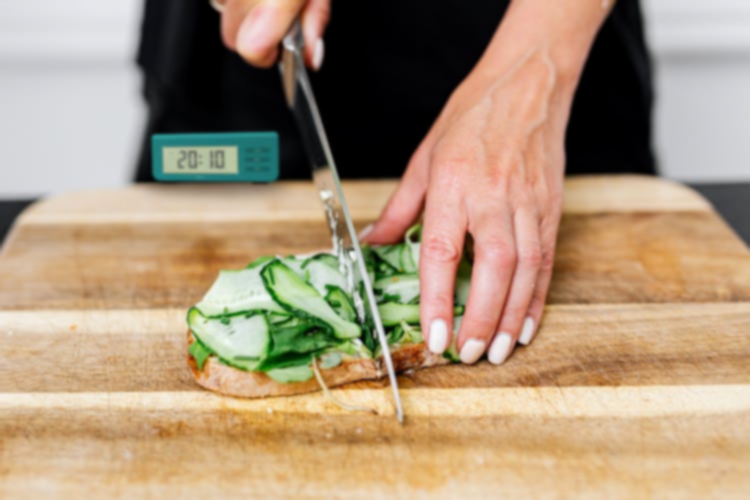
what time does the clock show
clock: 20:10
